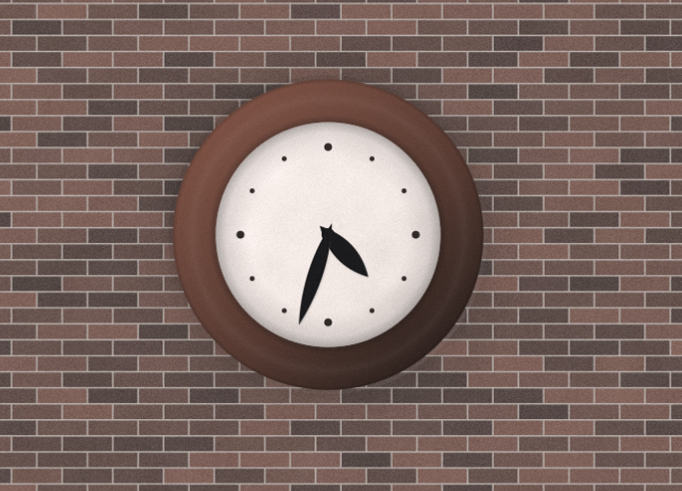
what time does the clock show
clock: 4:33
